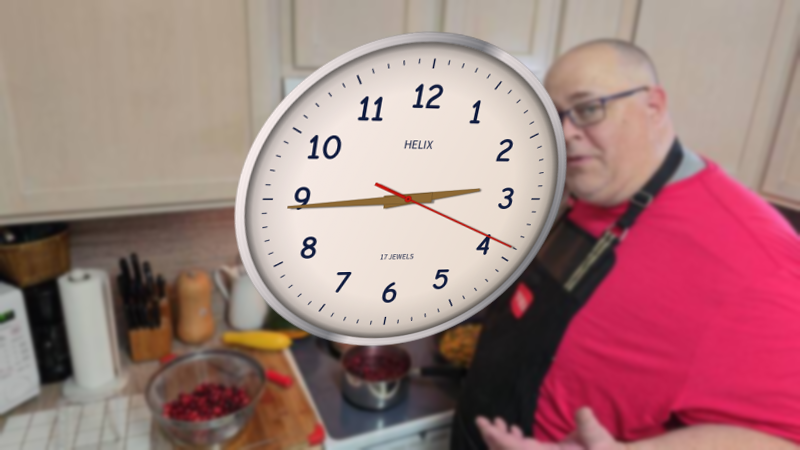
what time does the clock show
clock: 2:44:19
